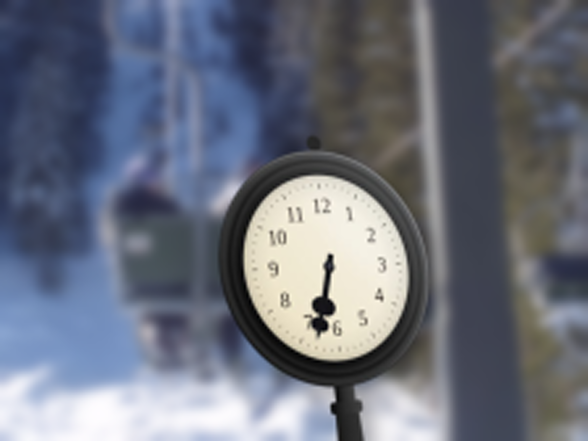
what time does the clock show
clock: 6:33
